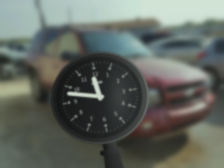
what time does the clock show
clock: 11:48
